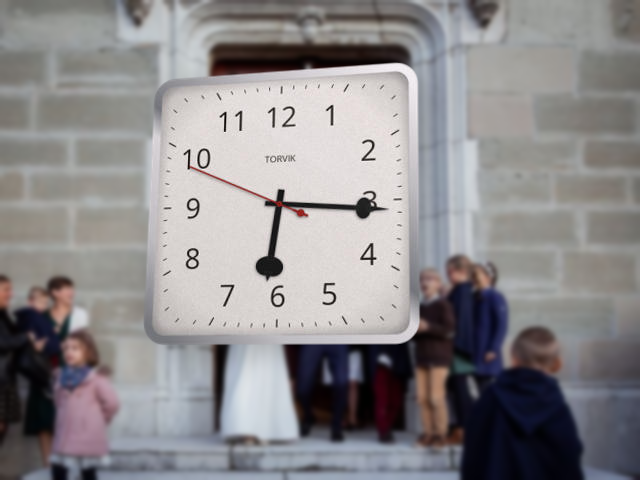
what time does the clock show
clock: 6:15:49
